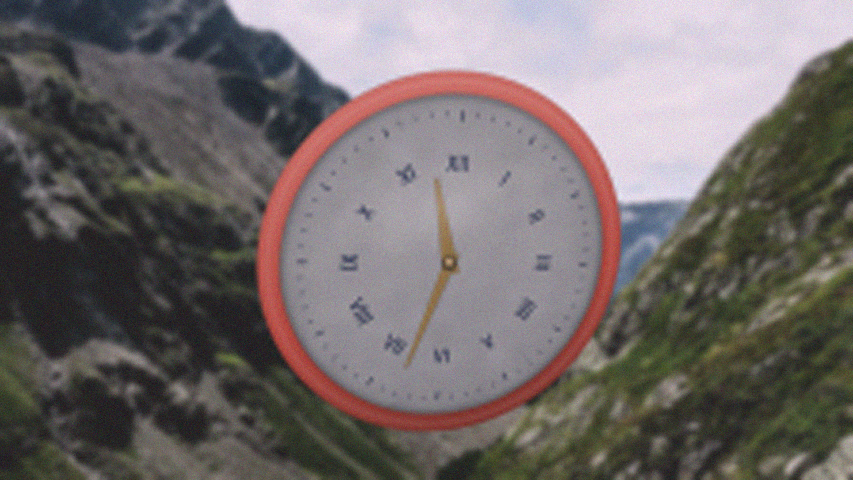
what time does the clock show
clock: 11:33
